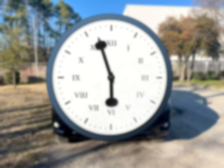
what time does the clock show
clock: 5:57
